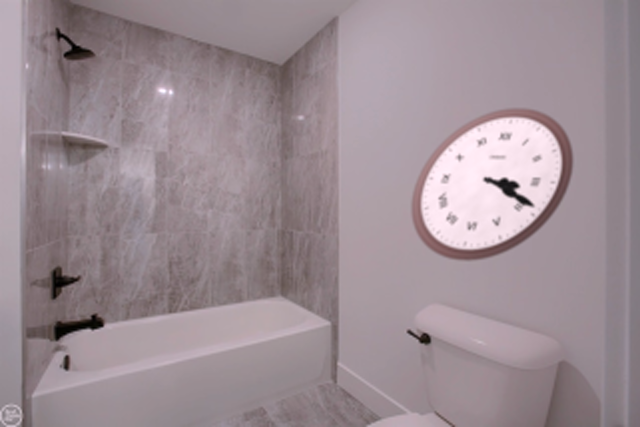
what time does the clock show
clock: 3:19
